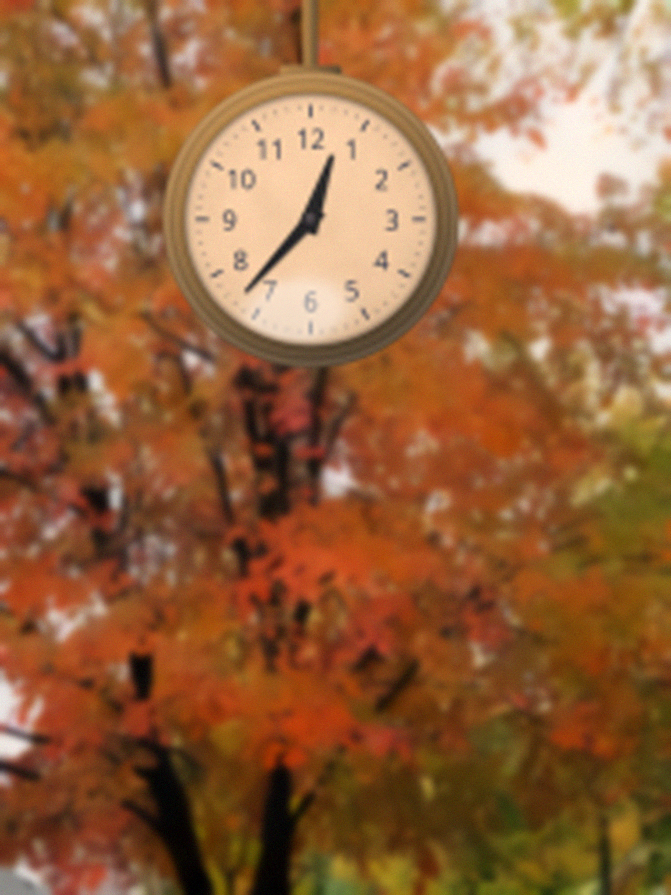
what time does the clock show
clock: 12:37
